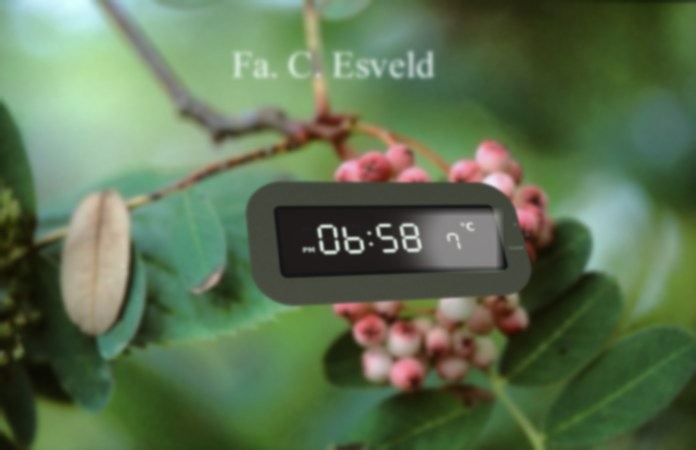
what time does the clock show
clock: 6:58
